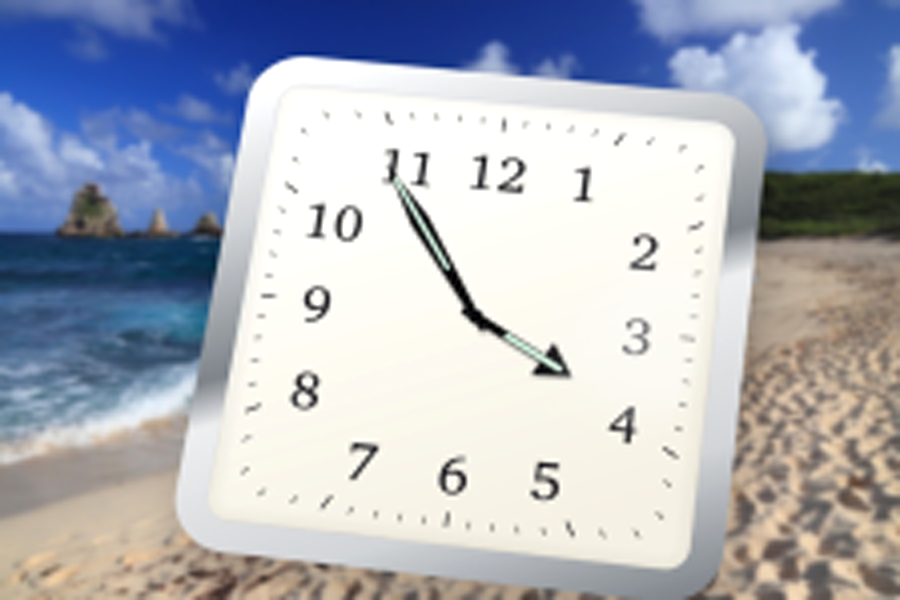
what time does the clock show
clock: 3:54
